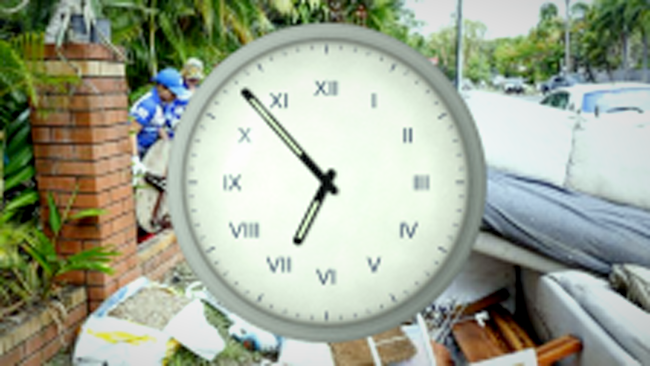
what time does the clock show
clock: 6:53
